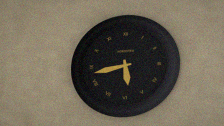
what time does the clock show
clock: 5:43
